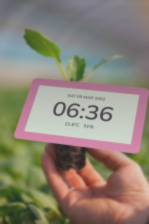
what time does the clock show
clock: 6:36
